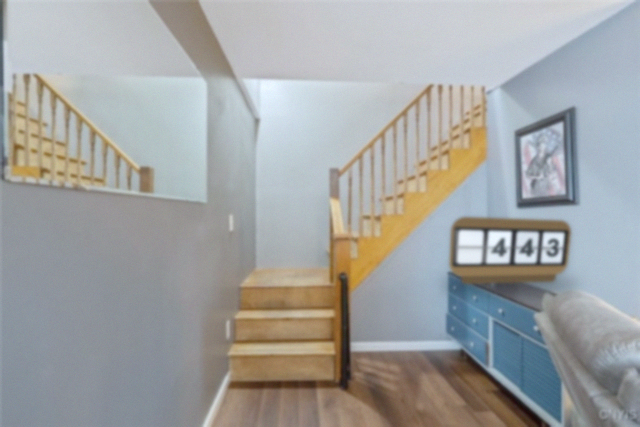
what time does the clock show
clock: 4:43
